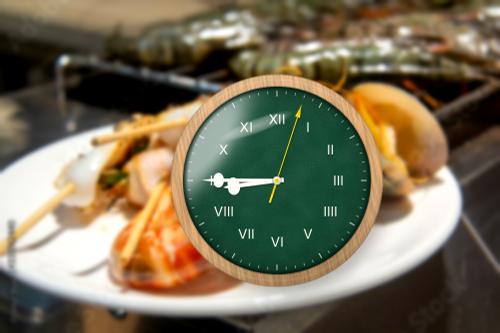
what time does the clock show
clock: 8:45:03
